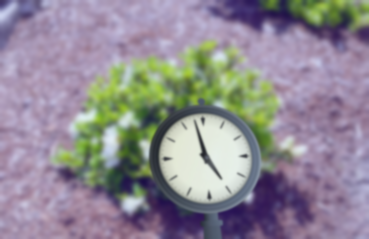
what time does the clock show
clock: 4:58
